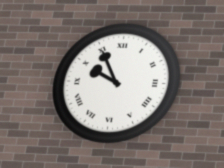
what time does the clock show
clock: 9:55
